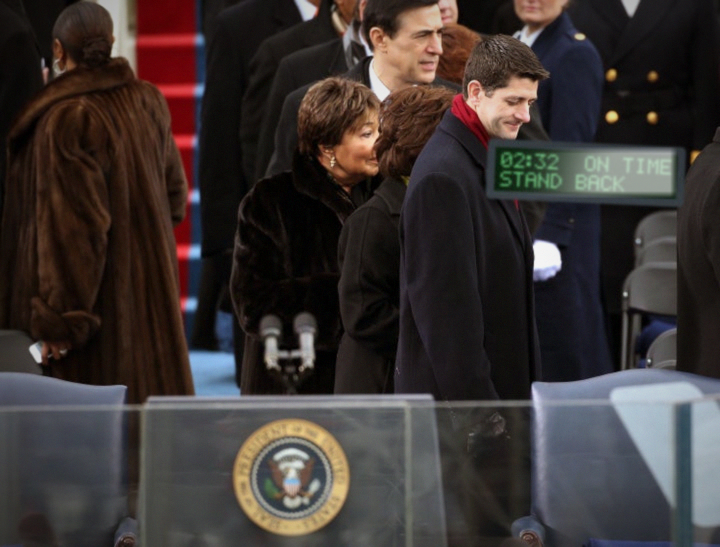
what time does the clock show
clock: 2:32
